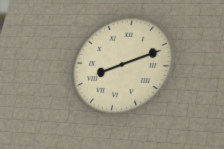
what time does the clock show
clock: 8:11
